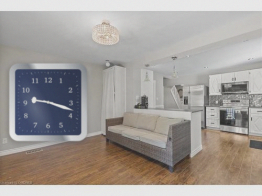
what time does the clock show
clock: 9:18
